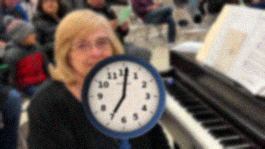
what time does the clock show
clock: 7:01
